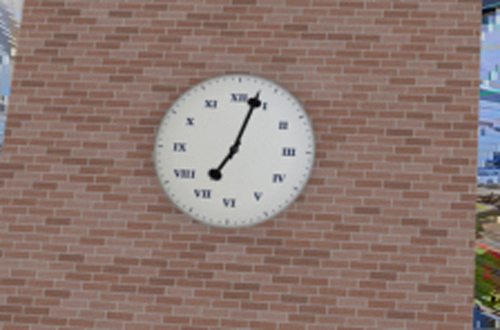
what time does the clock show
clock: 7:03
